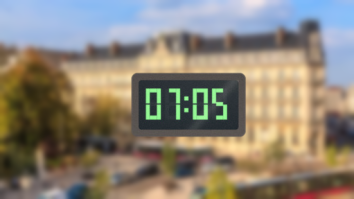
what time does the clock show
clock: 7:05
